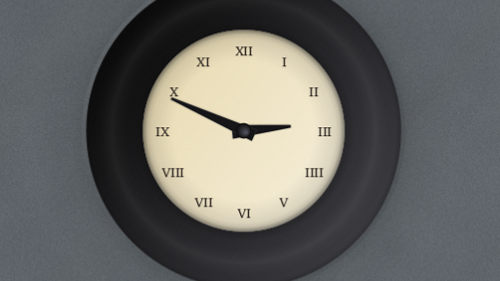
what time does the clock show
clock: 2:49
